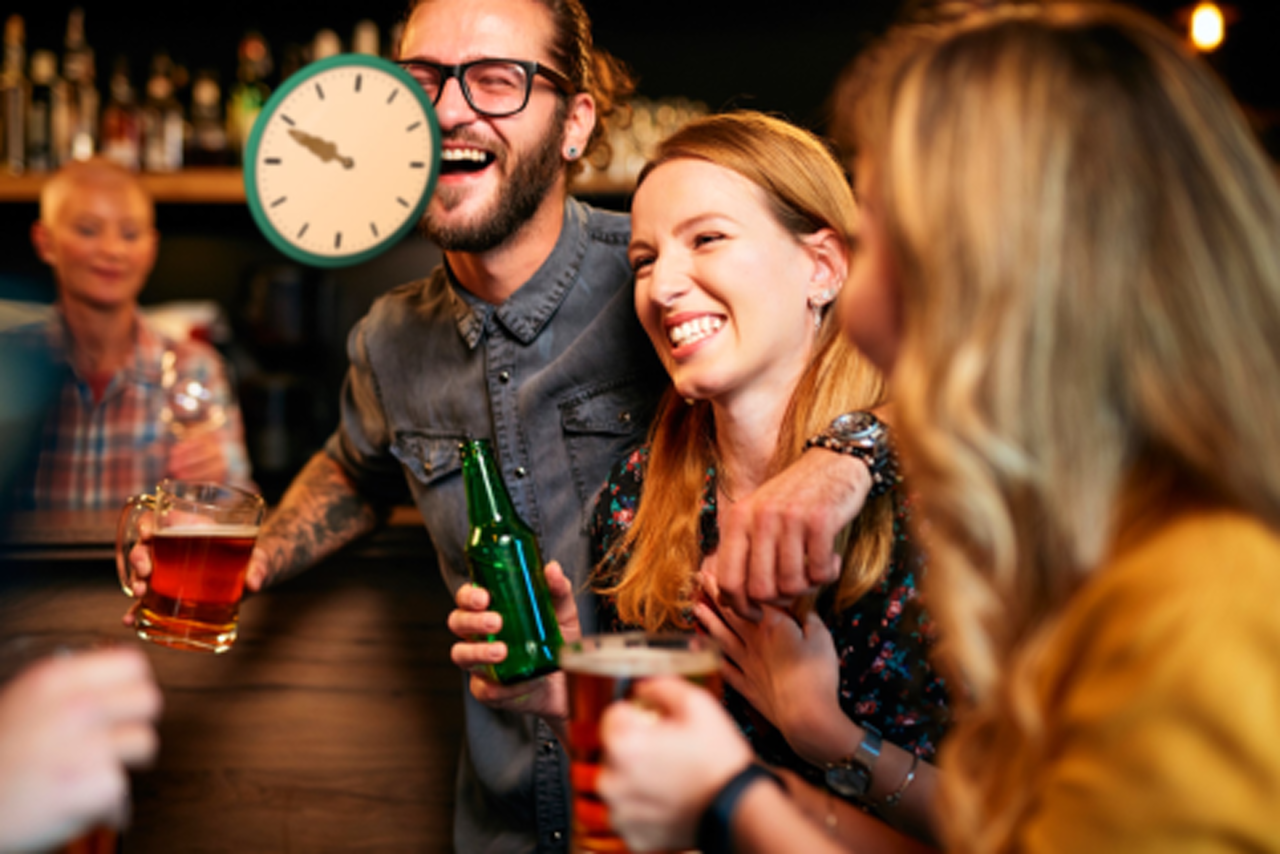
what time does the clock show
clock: 9:49
